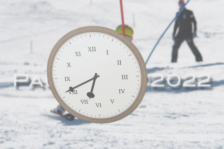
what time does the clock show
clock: 6:41
